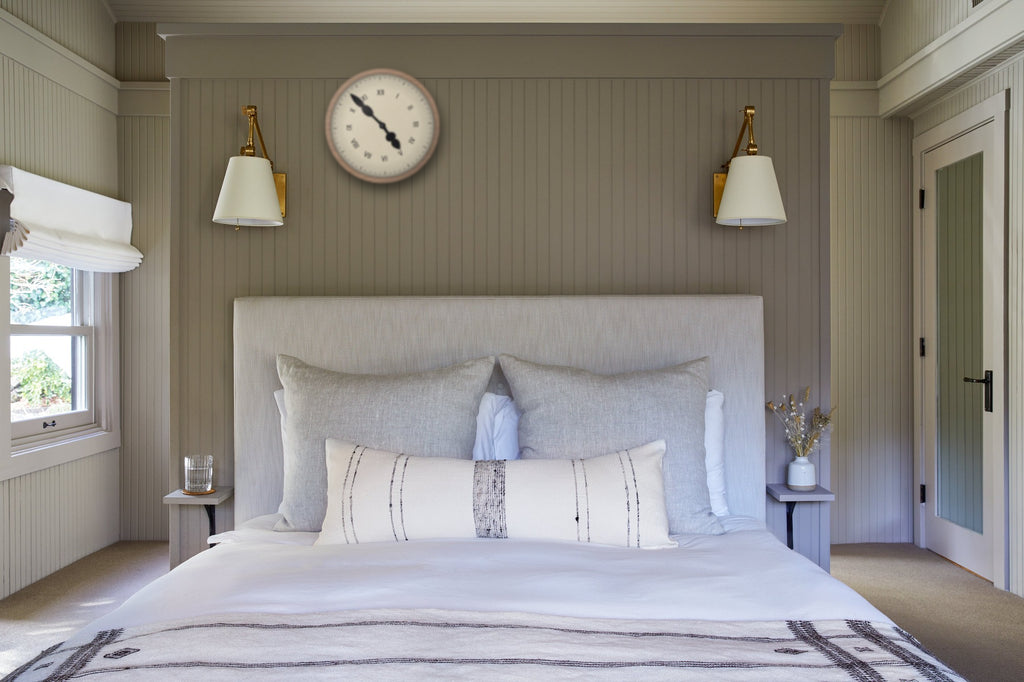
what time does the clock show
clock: 4:53
